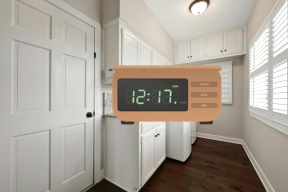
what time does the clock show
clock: 12:17
